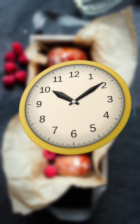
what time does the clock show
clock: 10:09
